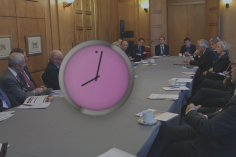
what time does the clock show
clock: 8:02
